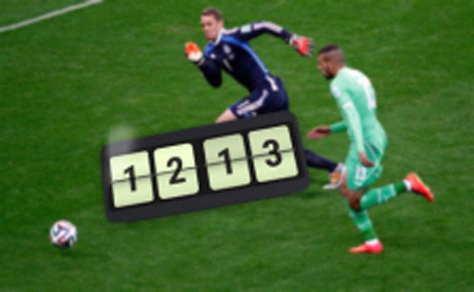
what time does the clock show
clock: 12:13
